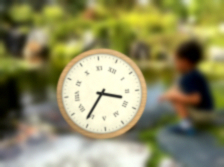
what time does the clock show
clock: 2:31
